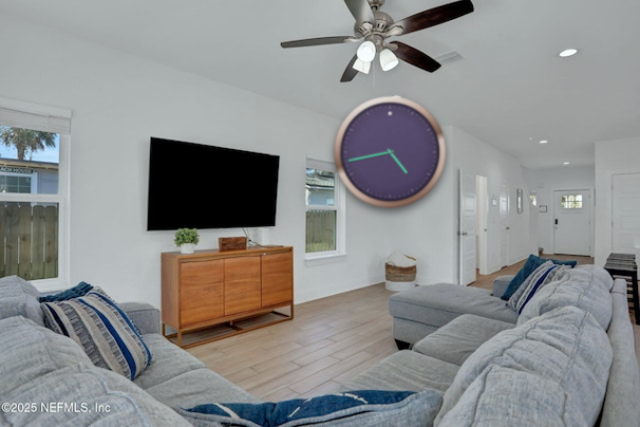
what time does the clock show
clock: 4:43
